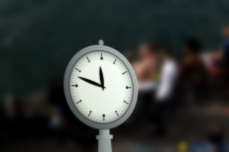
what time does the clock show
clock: 11:48
